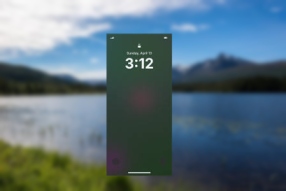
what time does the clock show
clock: 3:12
